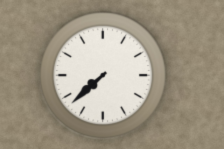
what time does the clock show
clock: 7:38
